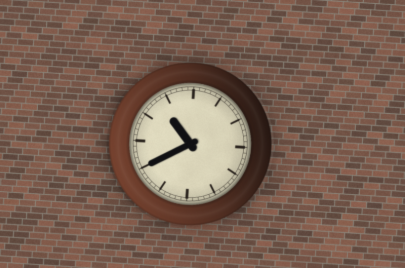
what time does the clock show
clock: 10:40
